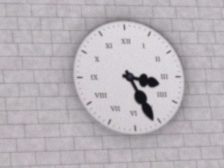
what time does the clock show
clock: 3:26
